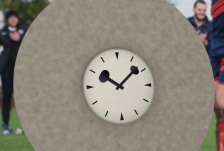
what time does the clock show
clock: 10:08
